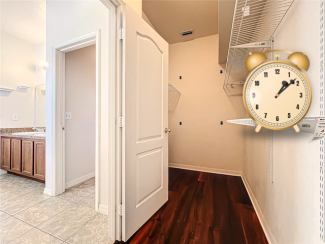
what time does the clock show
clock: 1:08
